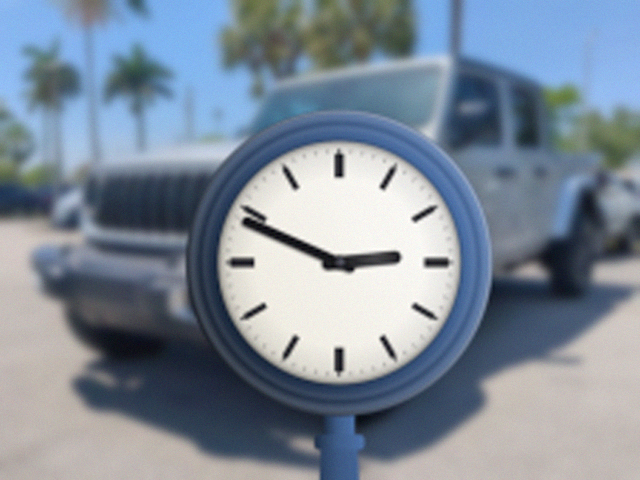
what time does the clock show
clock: 2:49
